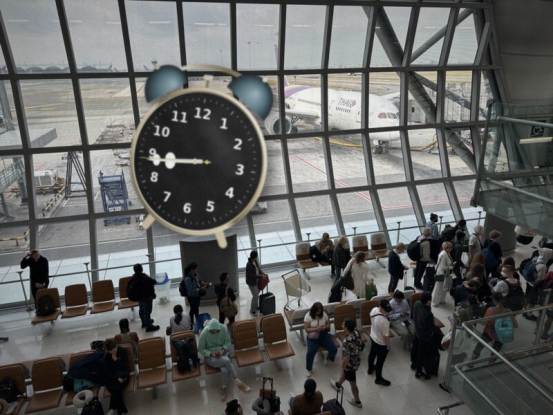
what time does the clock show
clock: 8:43:44
